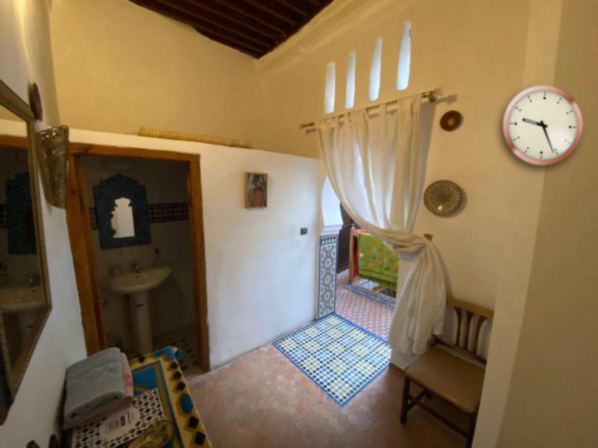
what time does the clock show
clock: 9:26
